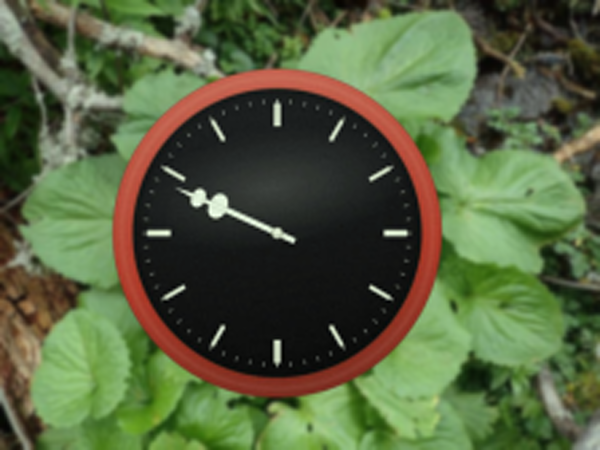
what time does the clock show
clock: 9:49
